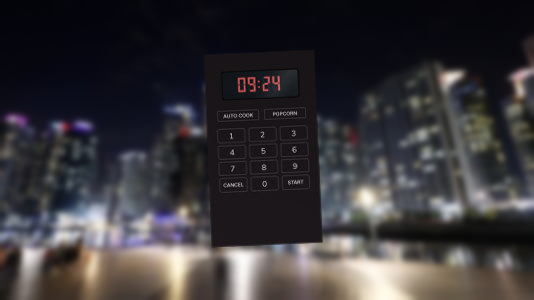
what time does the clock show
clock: 9:24
